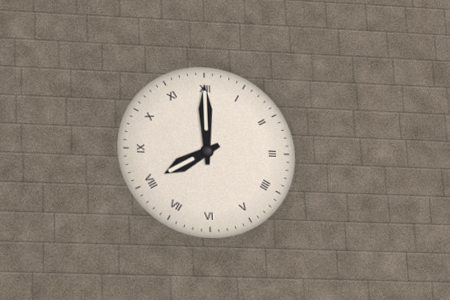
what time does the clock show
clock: 8:00
